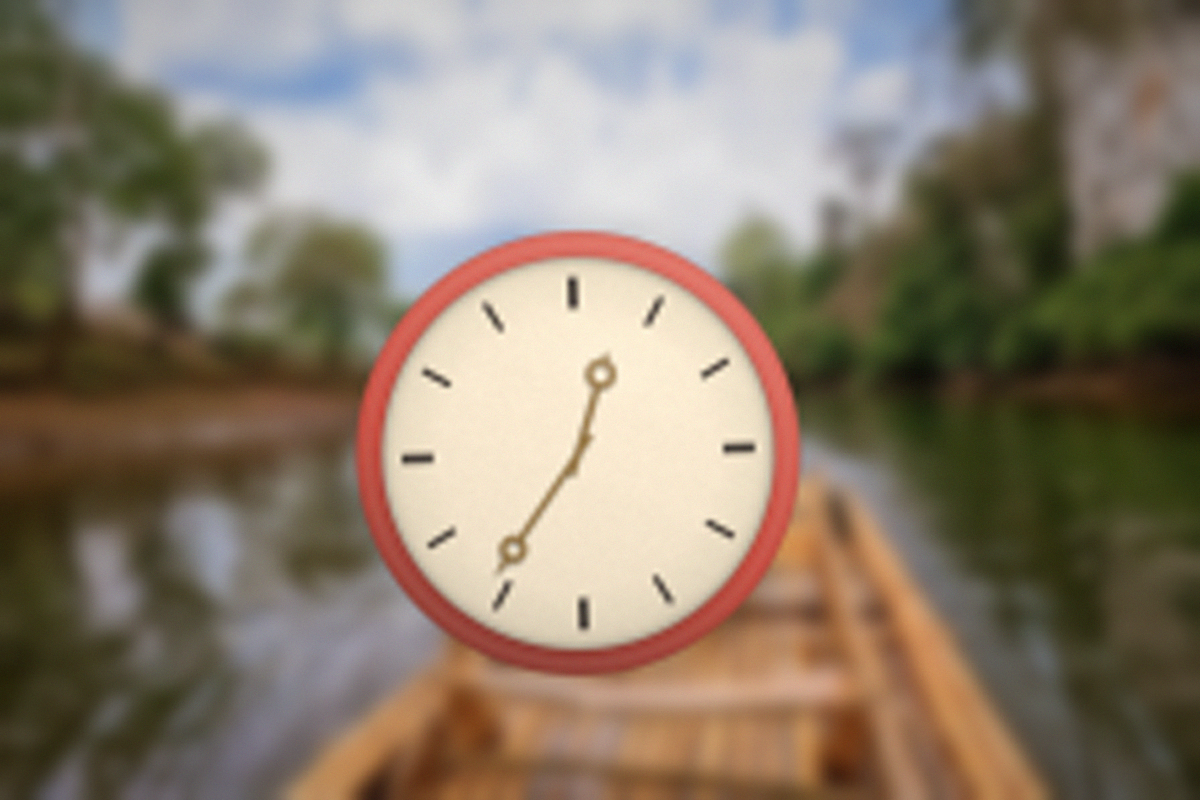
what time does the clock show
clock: 12:36
